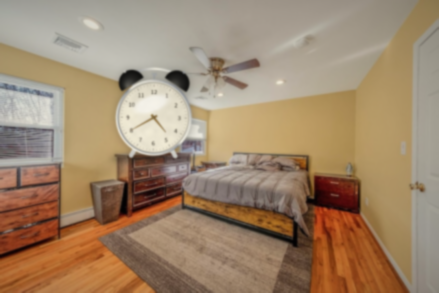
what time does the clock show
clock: 4:40
